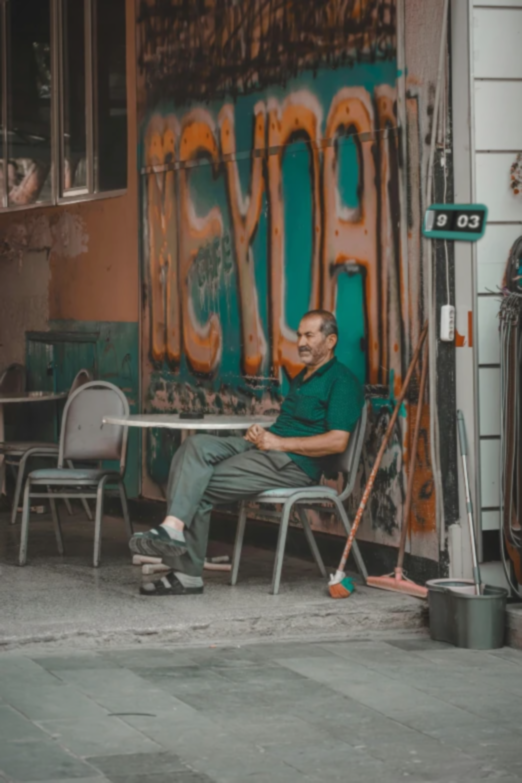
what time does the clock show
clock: 9:03
